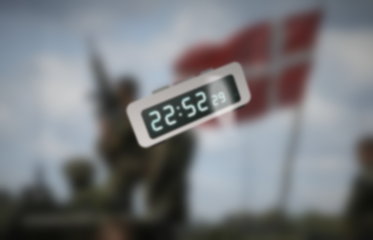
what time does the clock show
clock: 22:52
